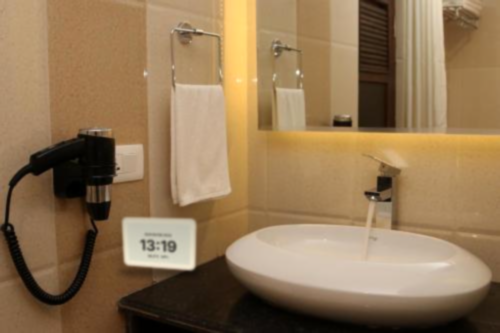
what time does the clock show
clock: 13:19
